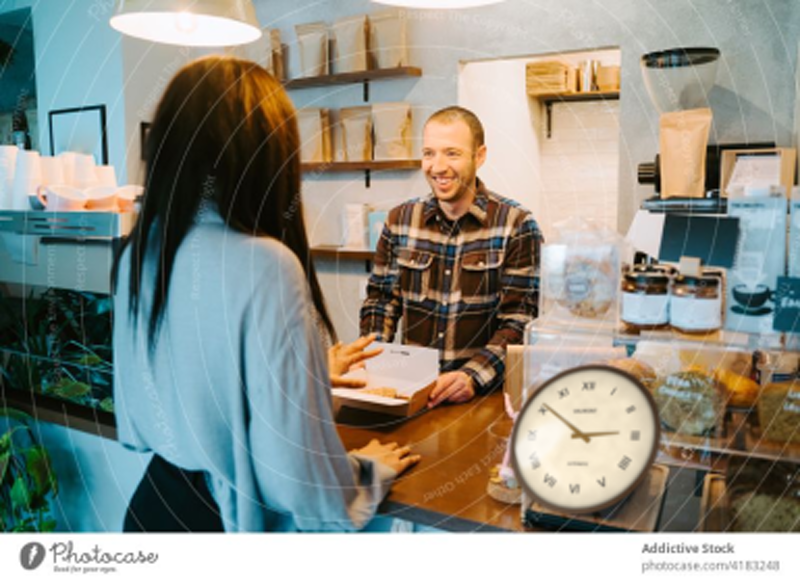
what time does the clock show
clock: 2:51
